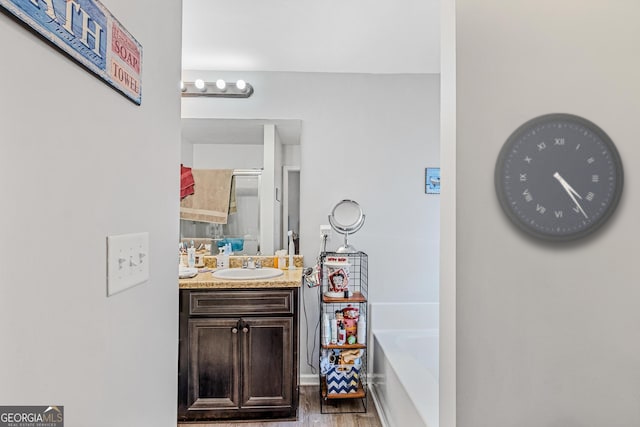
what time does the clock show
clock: 4:24
